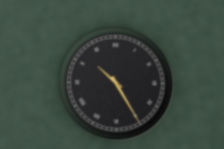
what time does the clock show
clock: 10:25
